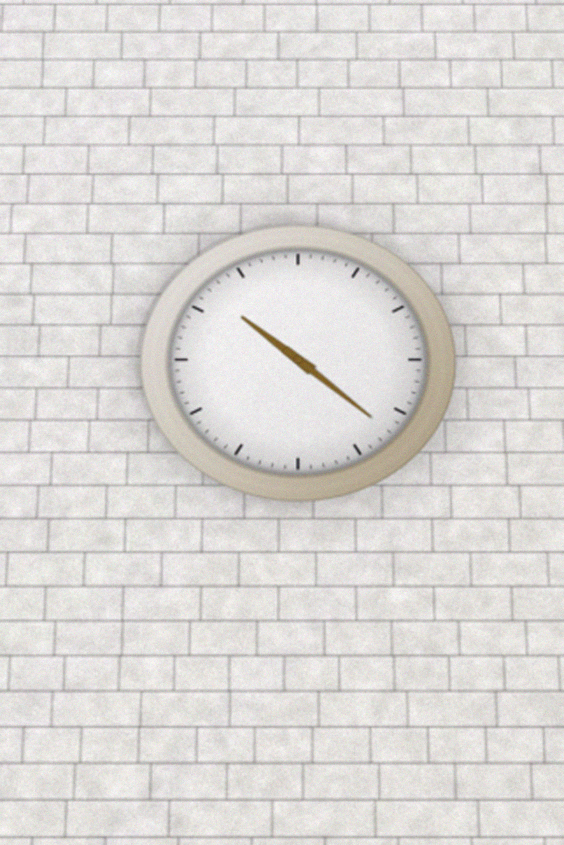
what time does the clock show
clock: 10:22
